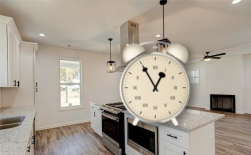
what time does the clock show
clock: 12:55
